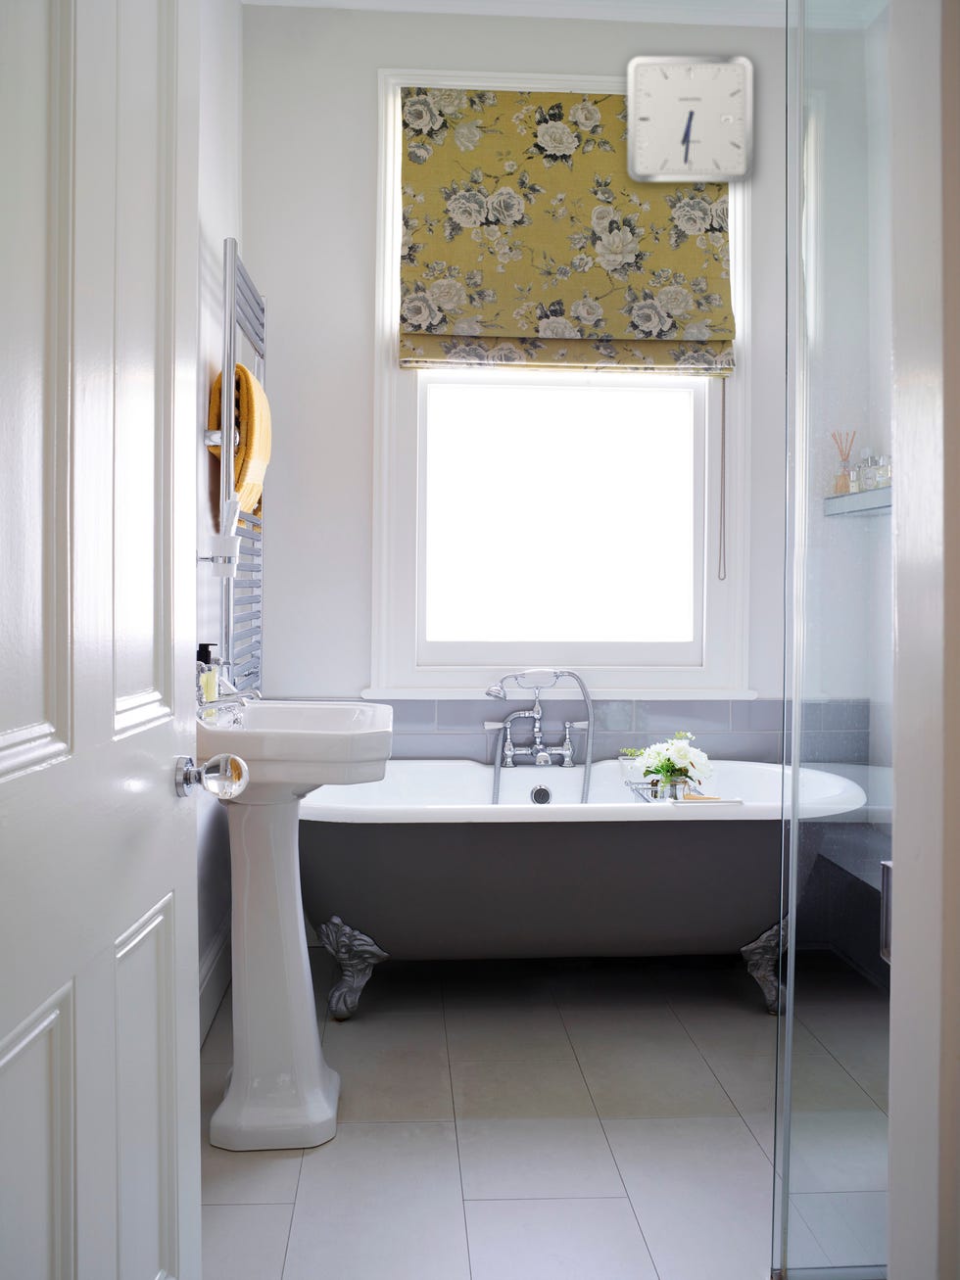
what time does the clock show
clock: 6:31
